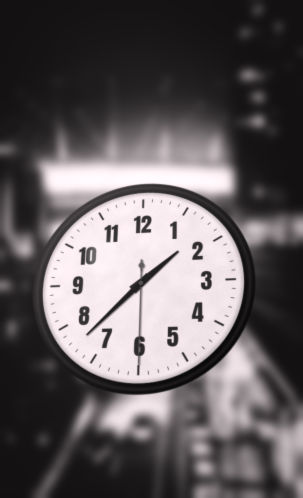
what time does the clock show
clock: 1:37:30
